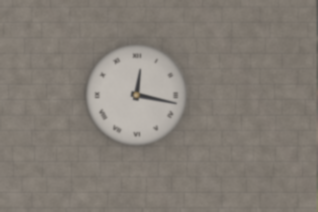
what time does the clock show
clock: 12:17
